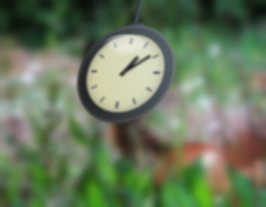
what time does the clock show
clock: 1:09
